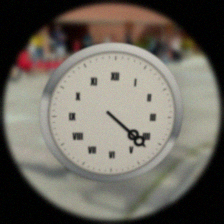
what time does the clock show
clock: 4:22
